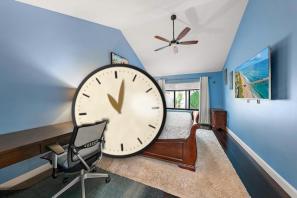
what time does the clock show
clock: 11:02
